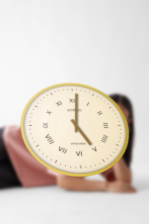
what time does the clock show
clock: 5:01
